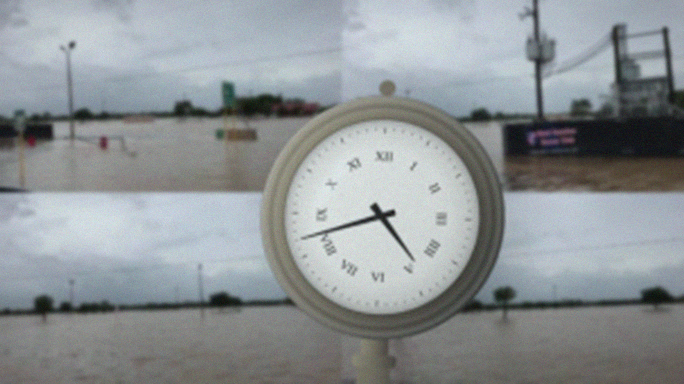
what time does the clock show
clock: 4:42
